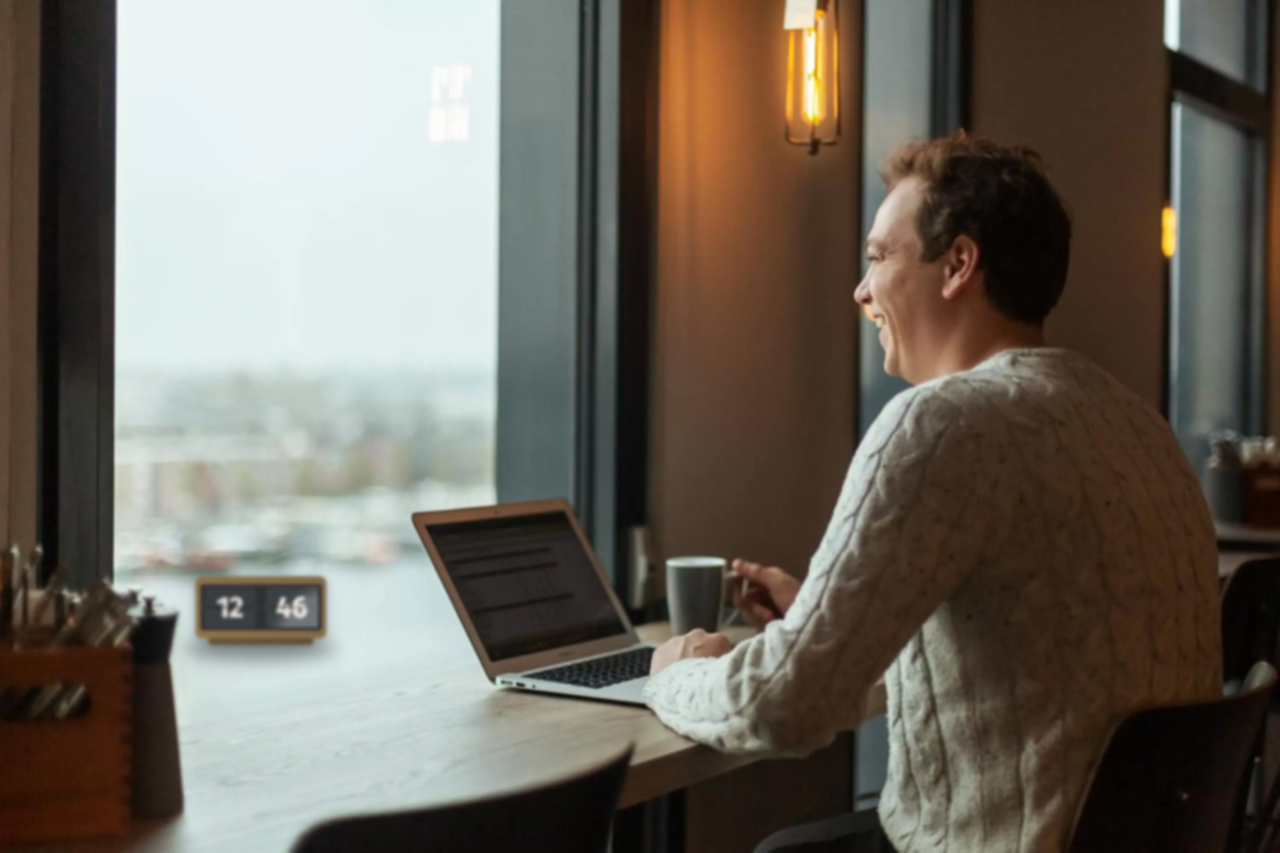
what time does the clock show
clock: 12:46
